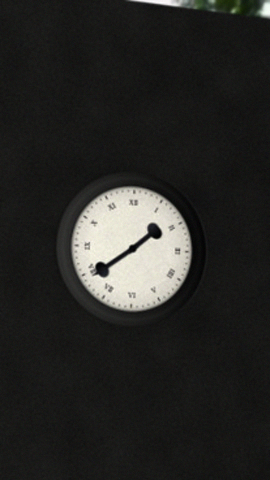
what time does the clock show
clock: 1:39
